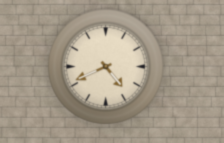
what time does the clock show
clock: 4:41
